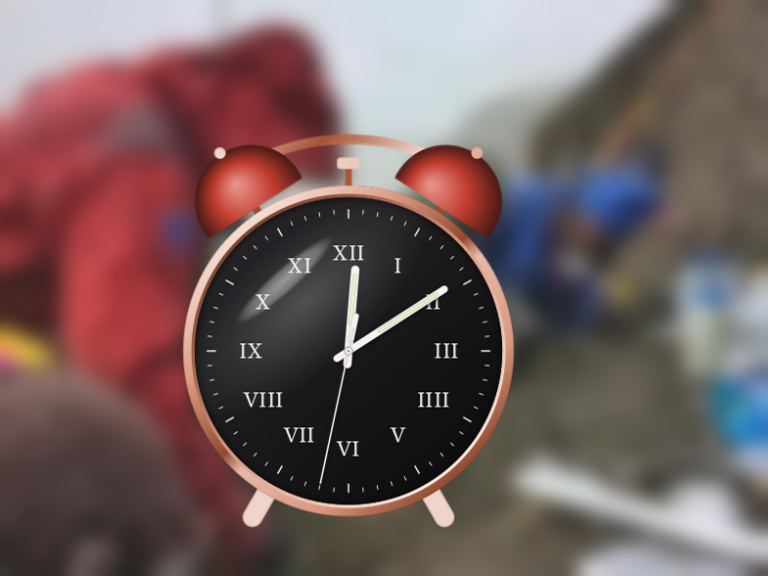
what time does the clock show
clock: 12:09:32
